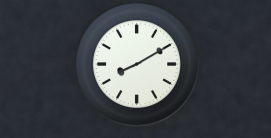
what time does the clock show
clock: 8:10
